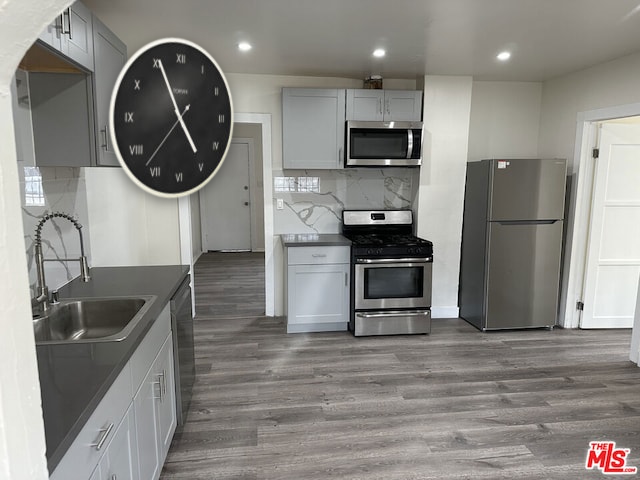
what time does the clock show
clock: 4:55:37
